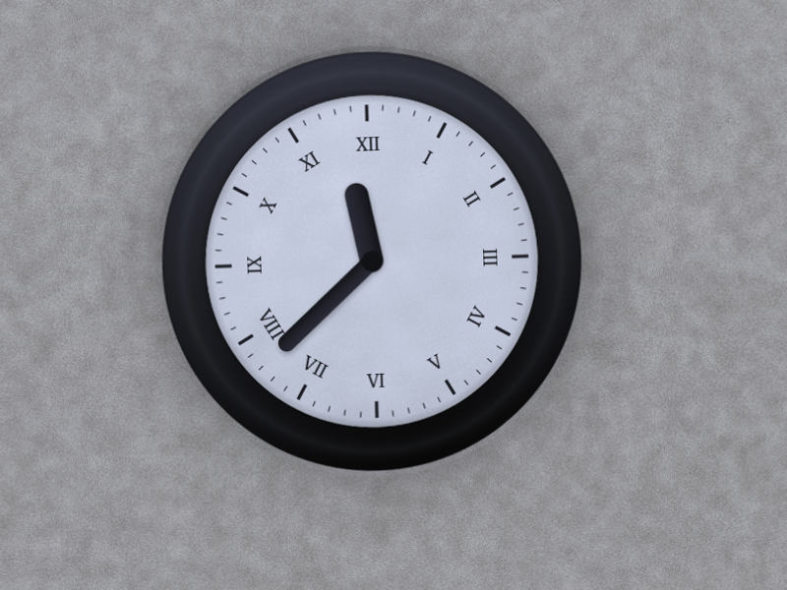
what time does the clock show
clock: 11:38
